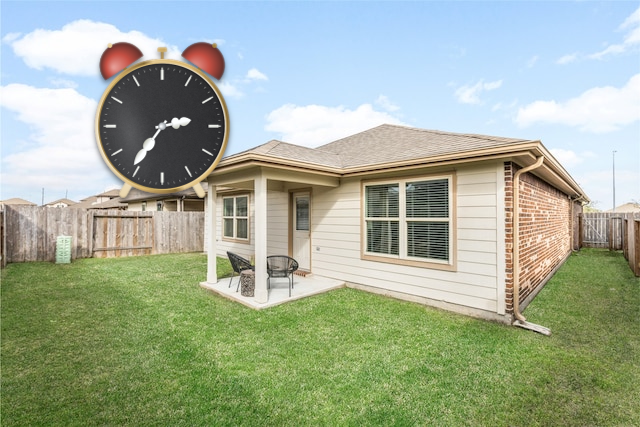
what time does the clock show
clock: 2:36
